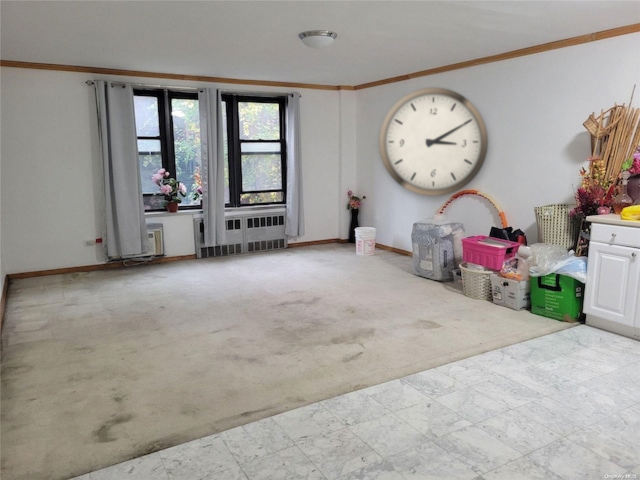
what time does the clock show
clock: 3:10
